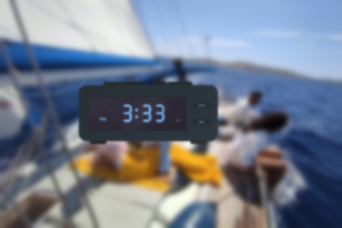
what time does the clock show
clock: 3:33
